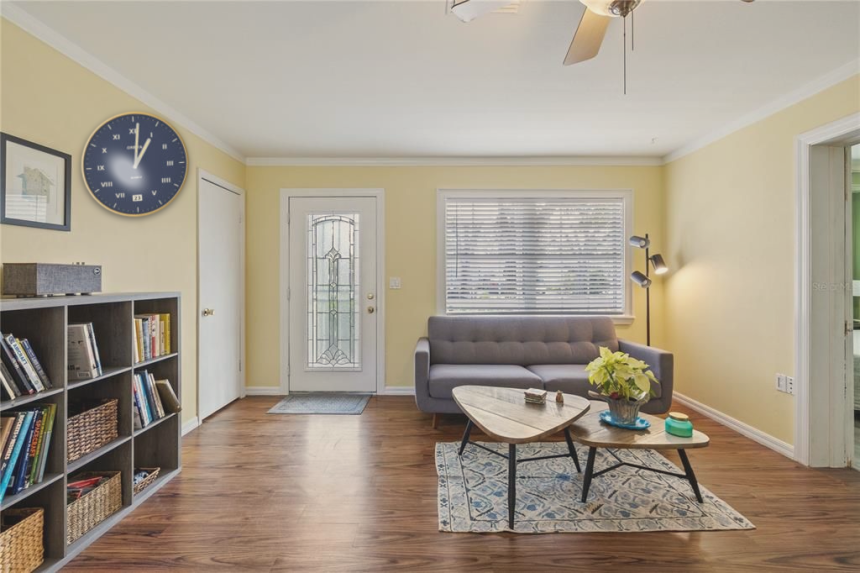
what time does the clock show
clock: 1:01
